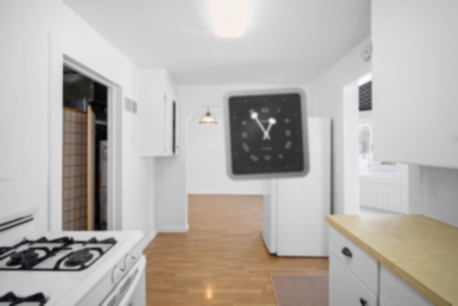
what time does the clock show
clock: 12:55
